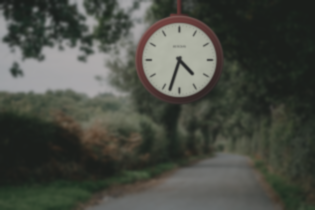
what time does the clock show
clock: 4:33
